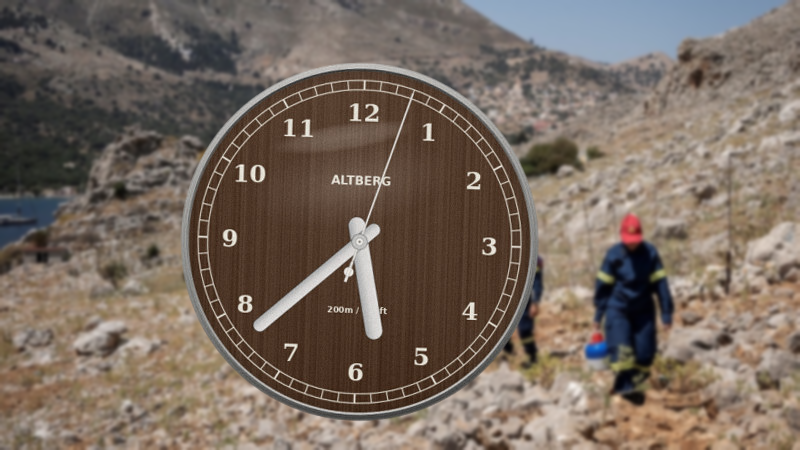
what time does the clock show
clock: 5:38:03
